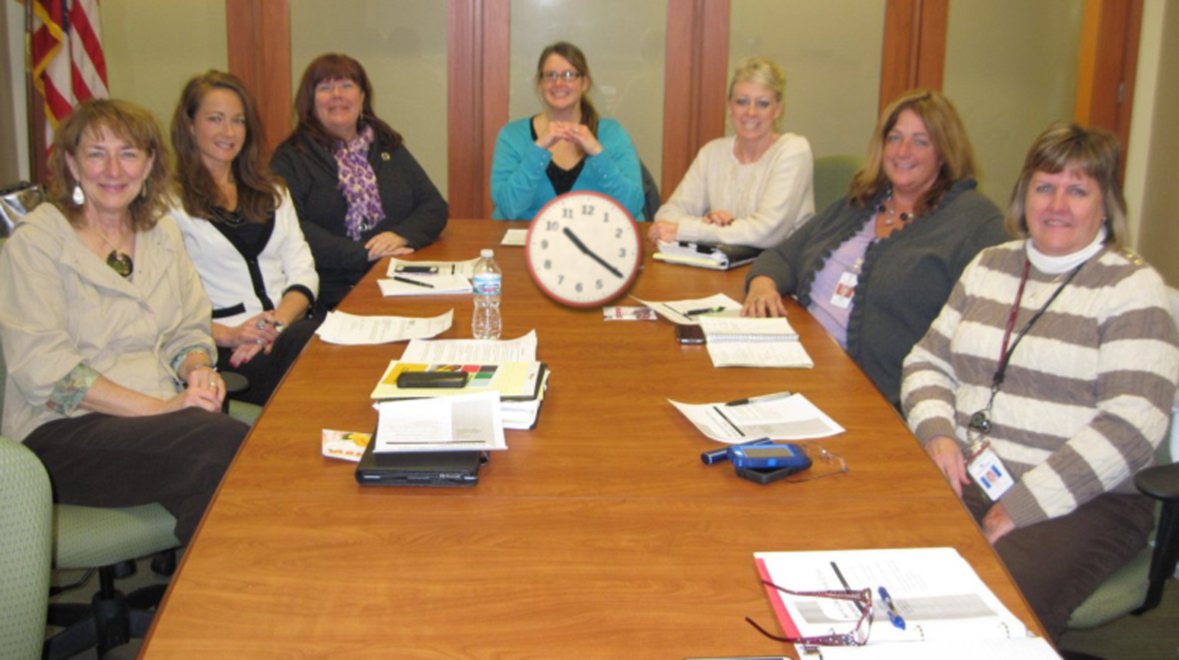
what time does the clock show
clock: 10:20
